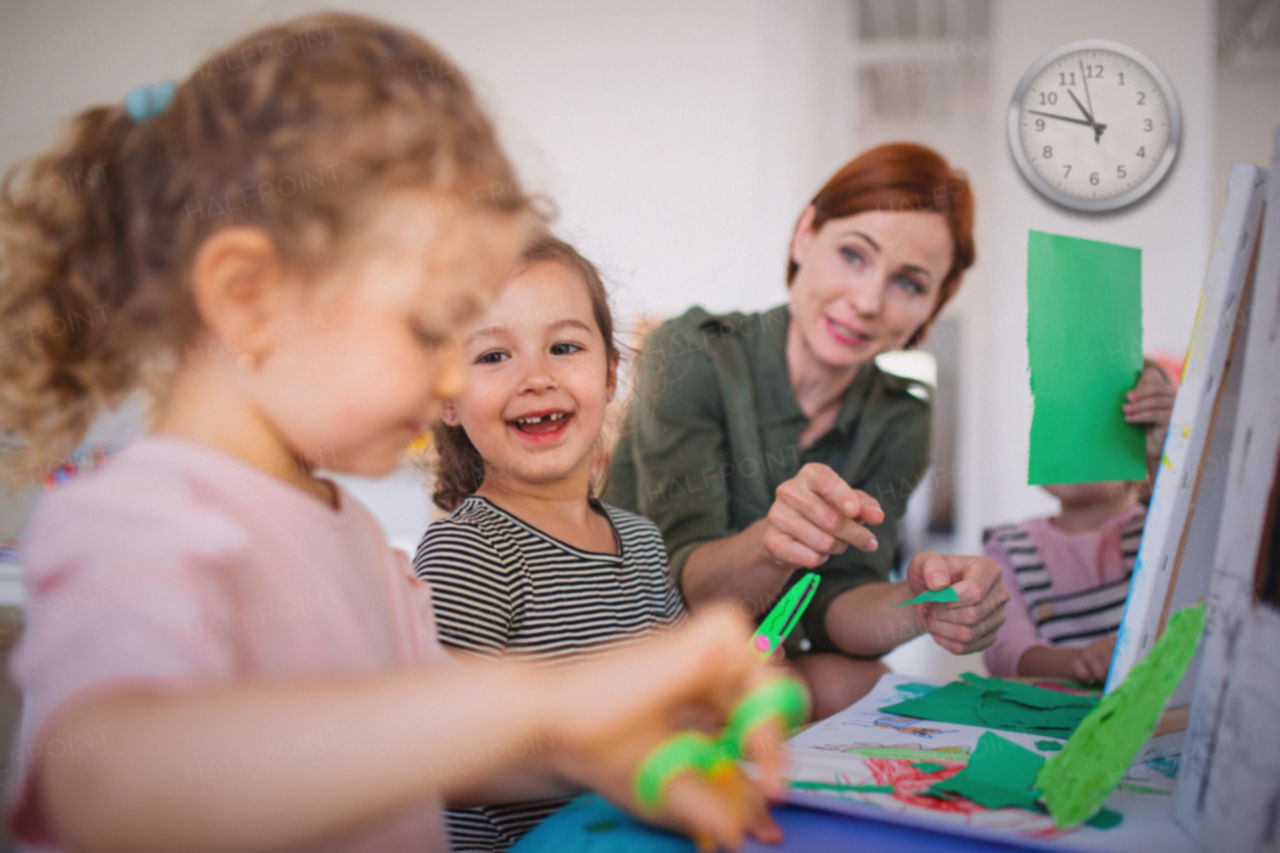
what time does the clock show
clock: 10:46:58
